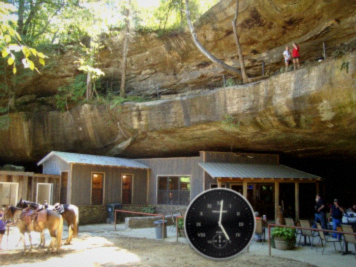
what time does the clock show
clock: 5:01
